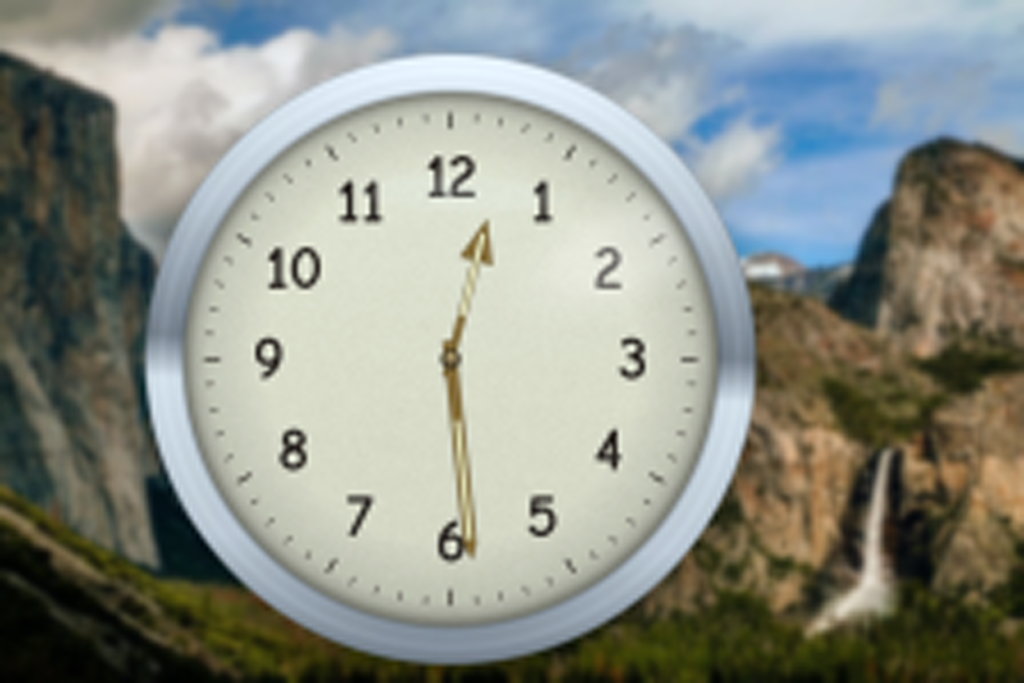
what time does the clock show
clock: 12:29
